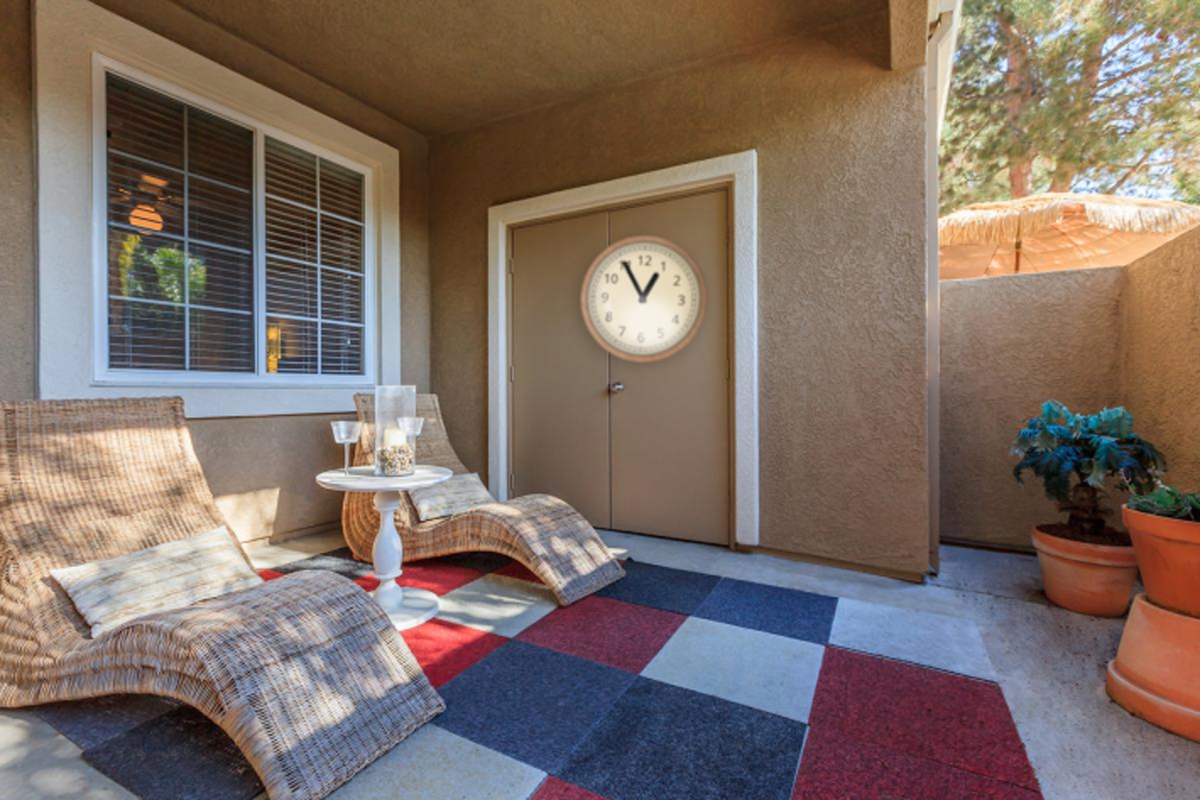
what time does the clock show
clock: 12:55
